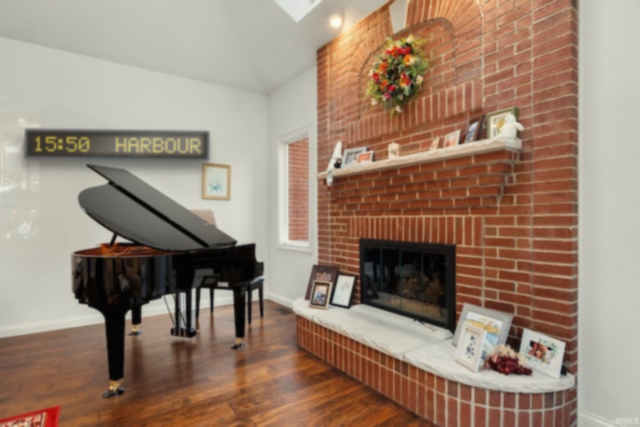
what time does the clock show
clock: 15:50
